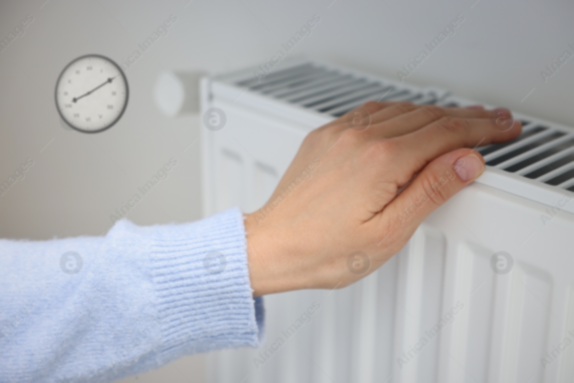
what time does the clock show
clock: 8:10
